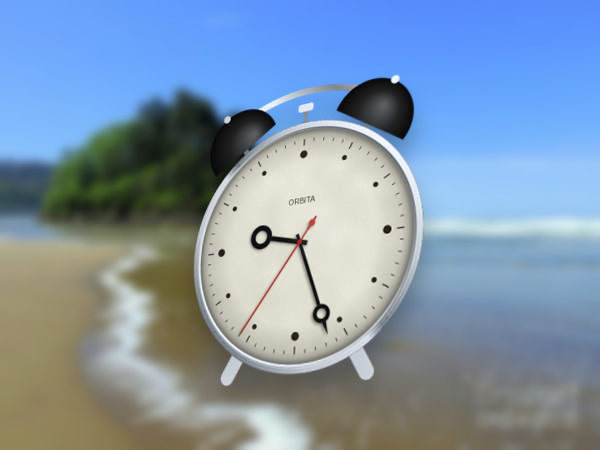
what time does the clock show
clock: 9:26:36
